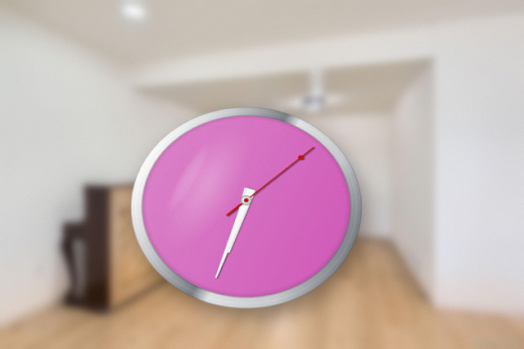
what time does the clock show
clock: 6:33:08
